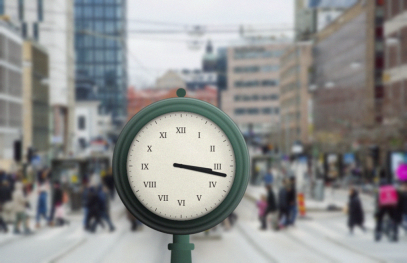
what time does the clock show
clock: 3:17
